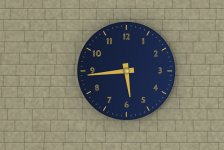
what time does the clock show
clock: 5:44
